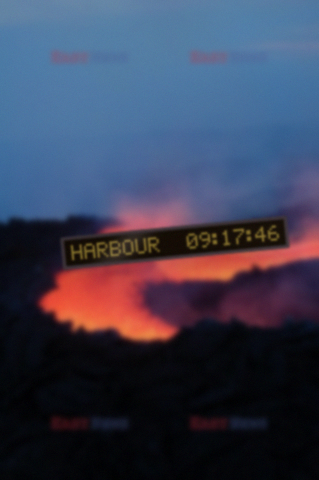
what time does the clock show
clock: 9:17:46
